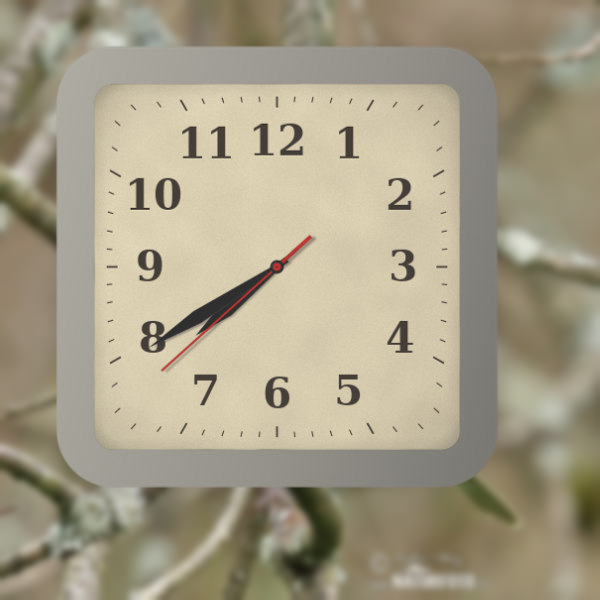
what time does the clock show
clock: 7:39:38
